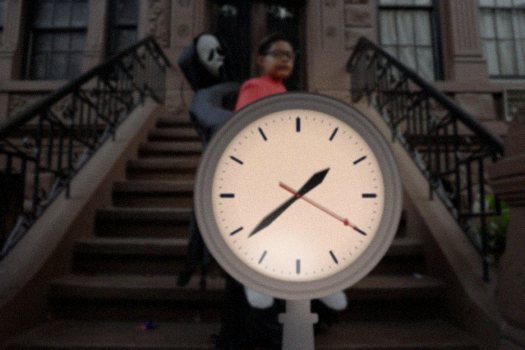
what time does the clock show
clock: 1:38:20
